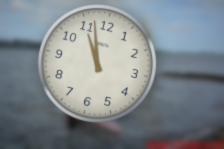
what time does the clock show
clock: 10:57
